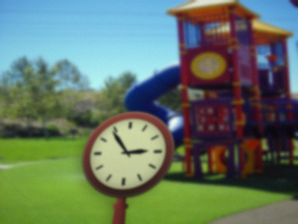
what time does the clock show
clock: 2:54
